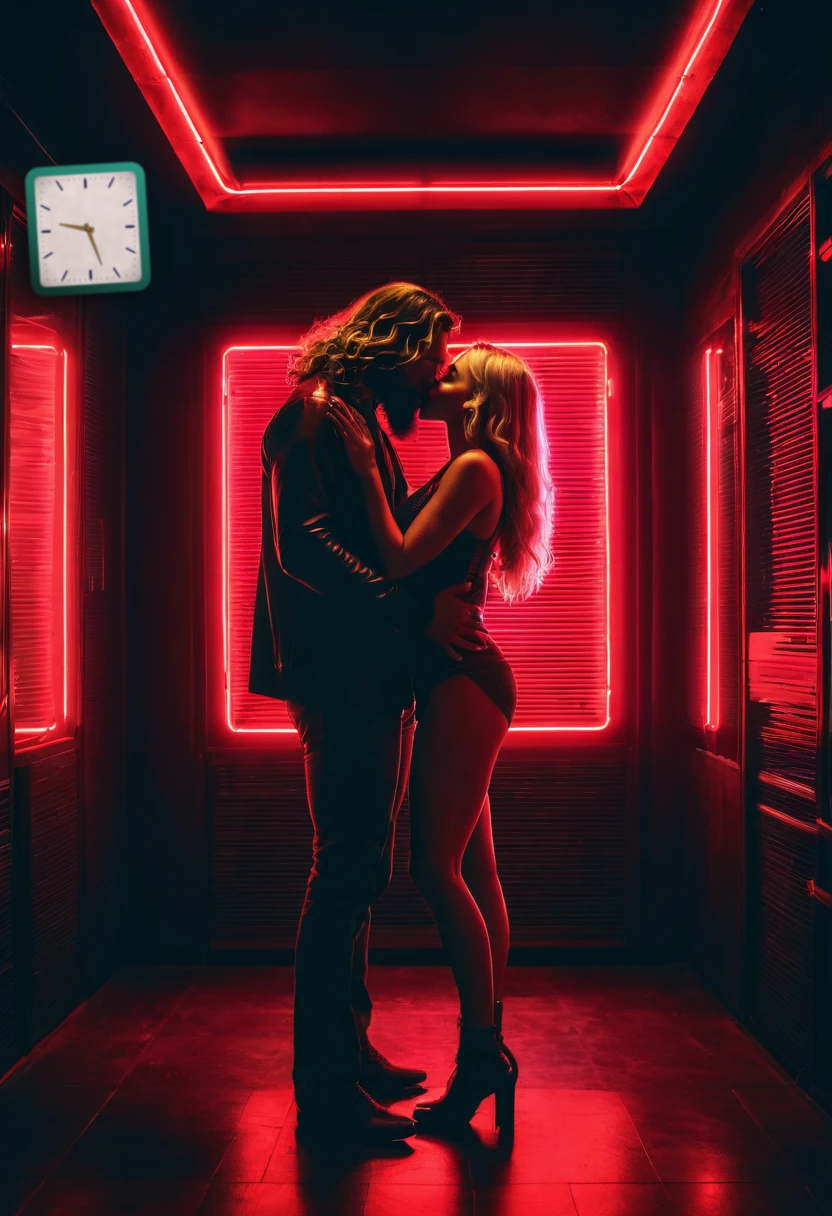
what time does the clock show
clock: 9:27
